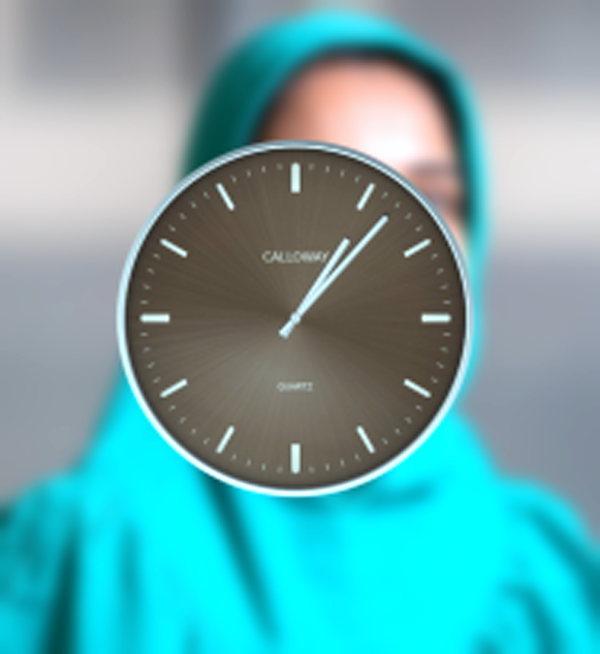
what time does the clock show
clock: 1:07
